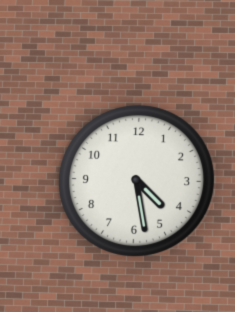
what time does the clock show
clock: 4:28
